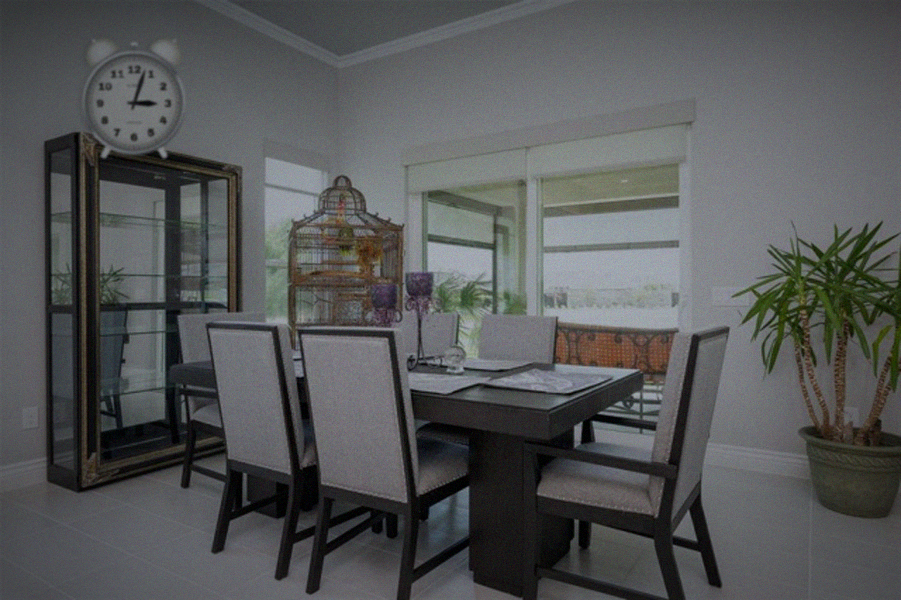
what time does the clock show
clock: 3:03
